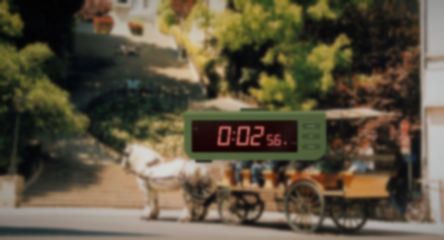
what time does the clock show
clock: 0:02
